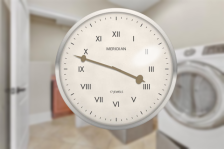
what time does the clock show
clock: 3:48
